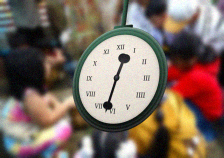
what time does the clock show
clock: 12:32
